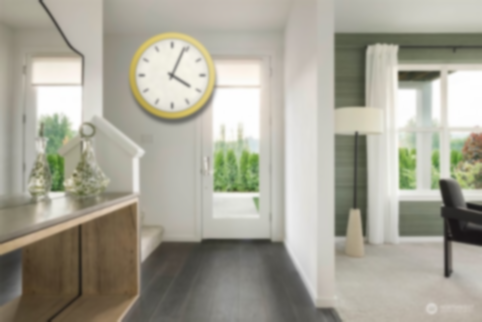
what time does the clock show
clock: 4:04
